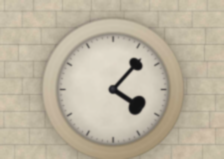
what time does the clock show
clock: 4:07
